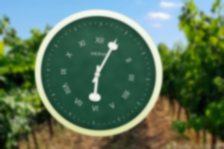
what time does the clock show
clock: 6:04
